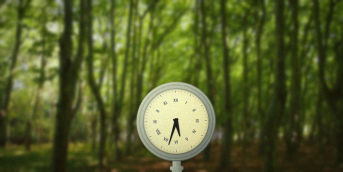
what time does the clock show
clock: 5:33
